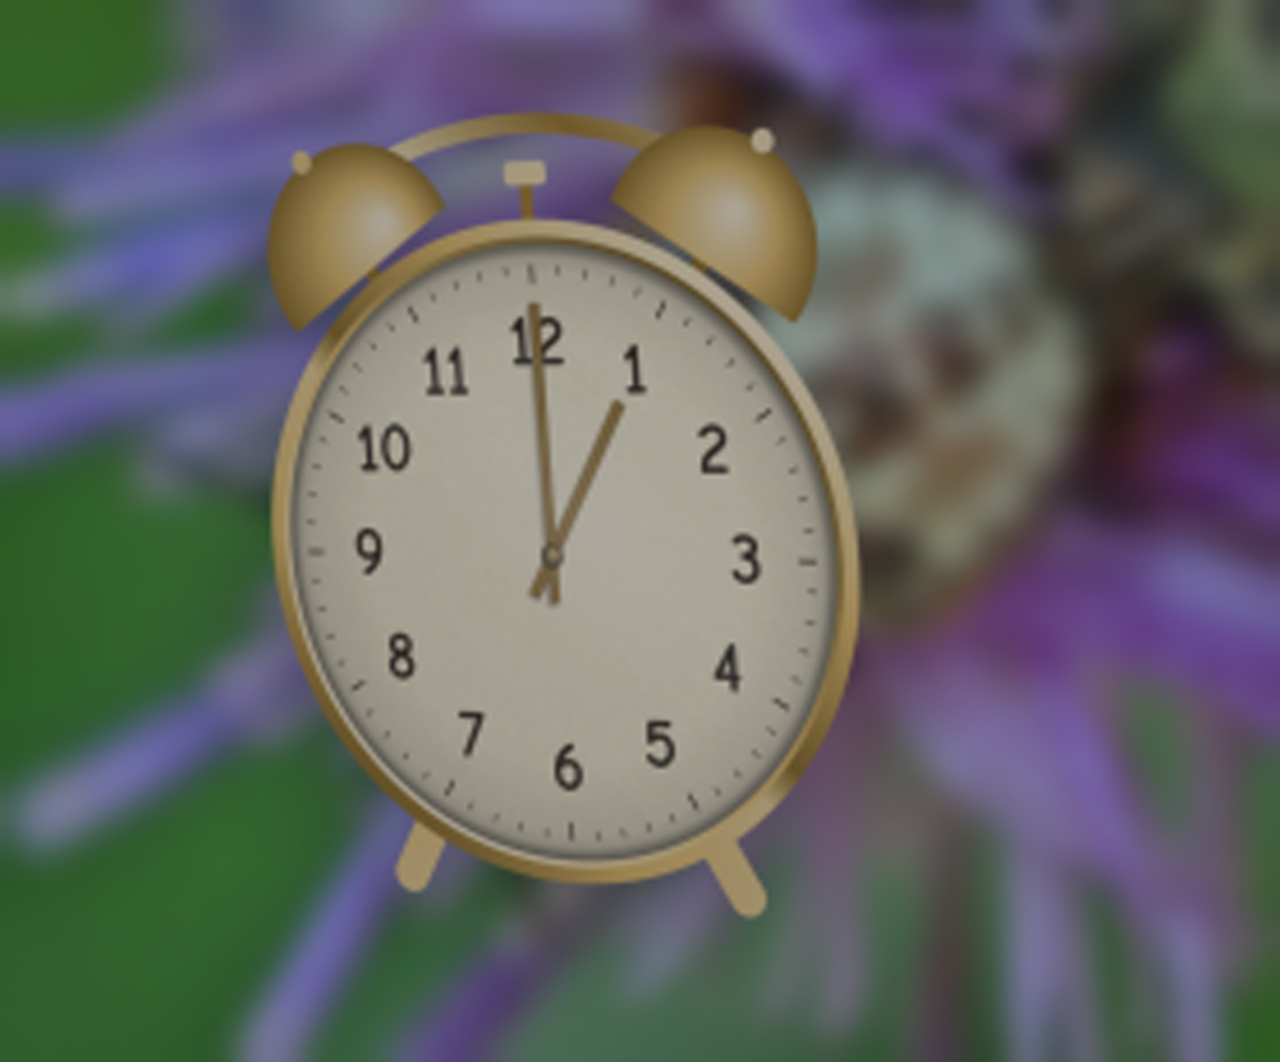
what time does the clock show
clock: 1:00
